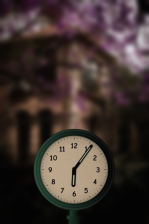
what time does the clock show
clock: 6:06
